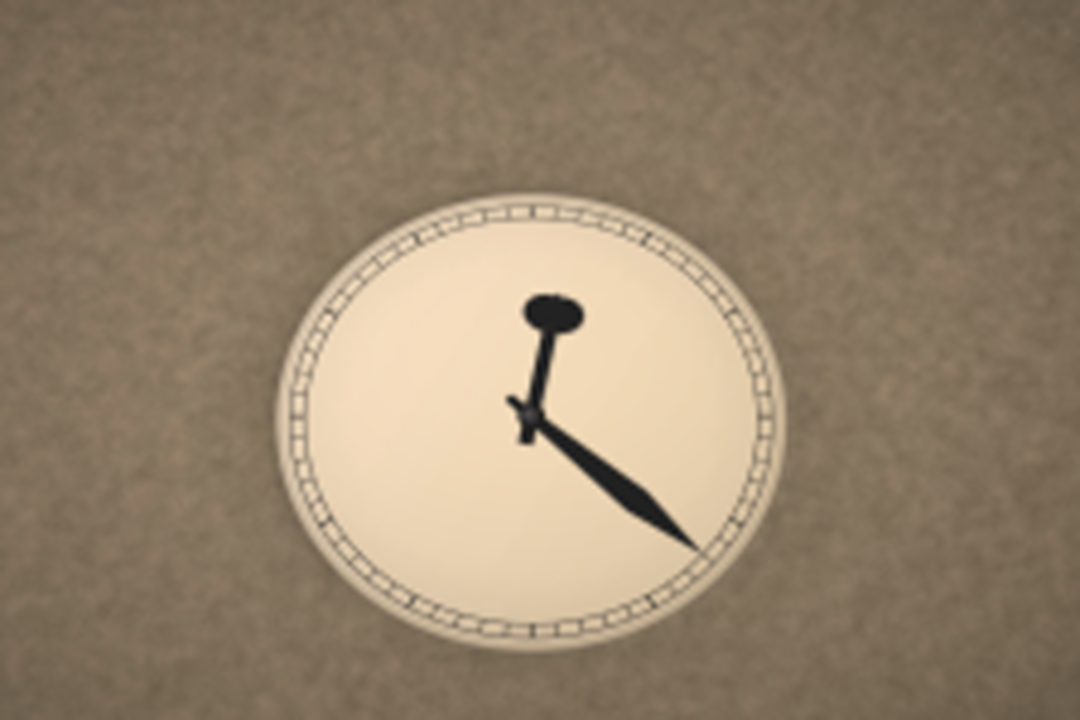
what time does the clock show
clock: 12:22
